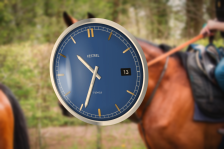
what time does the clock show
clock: 10:34
